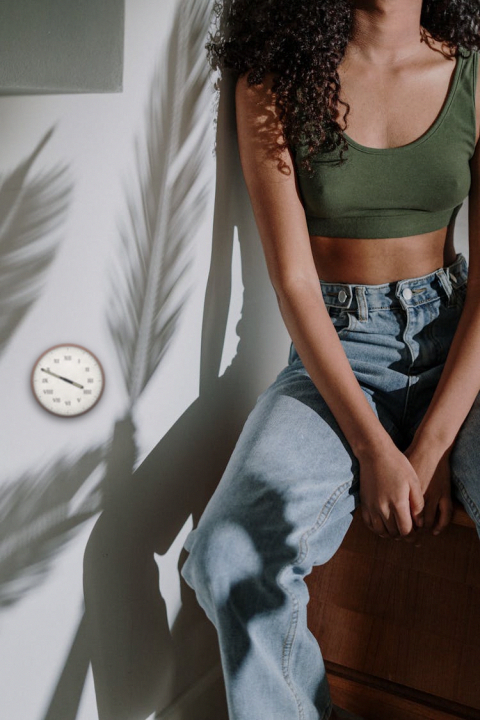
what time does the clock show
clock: 3:49
